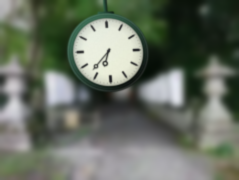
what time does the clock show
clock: 6:37
